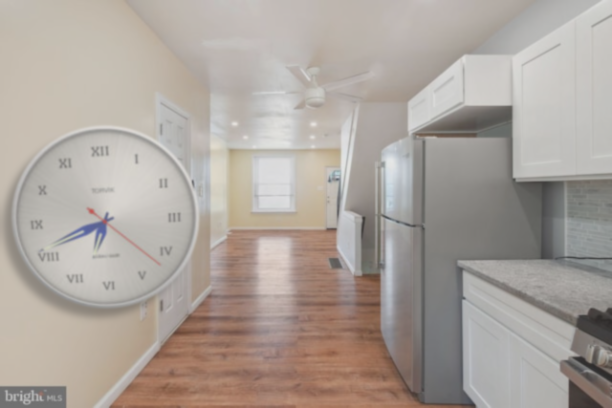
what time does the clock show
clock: 6:41:22
